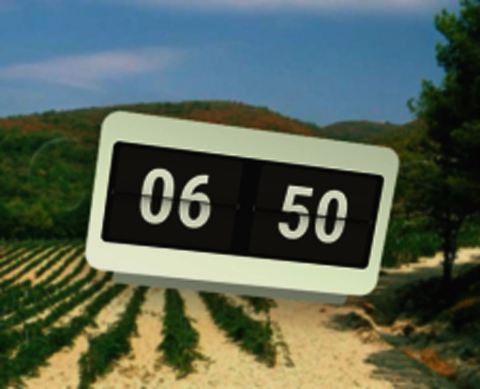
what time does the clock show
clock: 6:50
